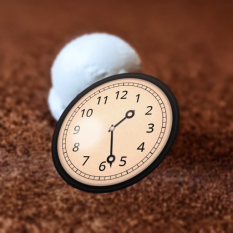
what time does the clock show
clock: 1:28
